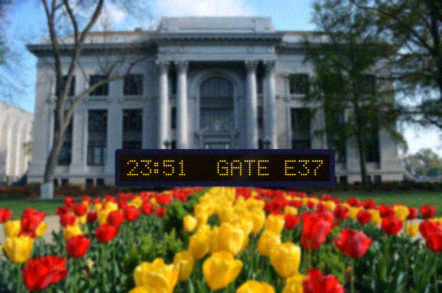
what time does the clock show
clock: 23:51
